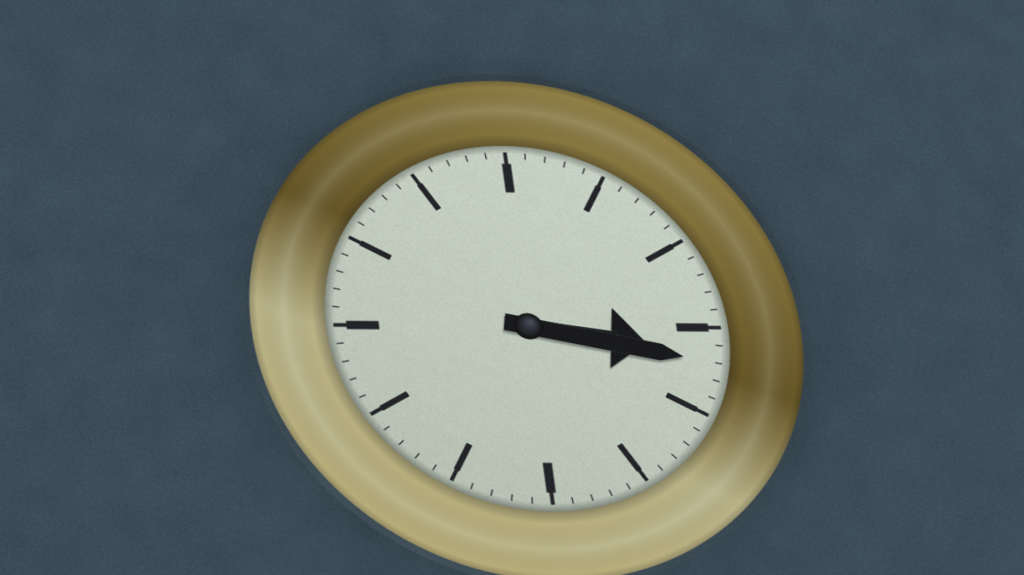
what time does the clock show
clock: 3:17
